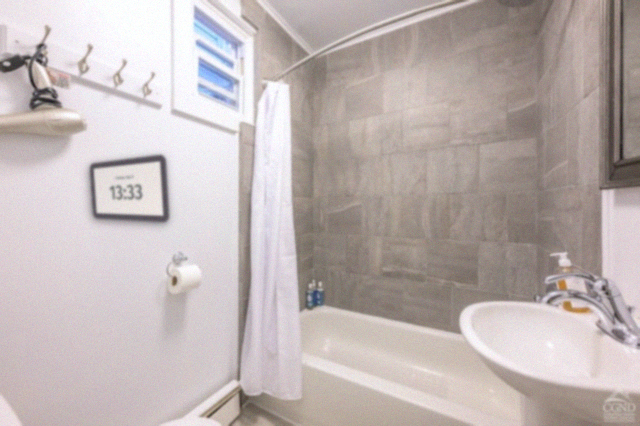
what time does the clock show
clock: 13:33
